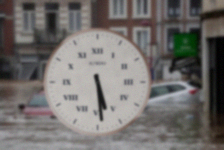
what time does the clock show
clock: 5:29
